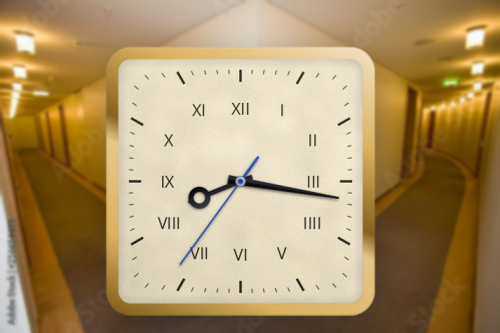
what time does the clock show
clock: 8:16:36
